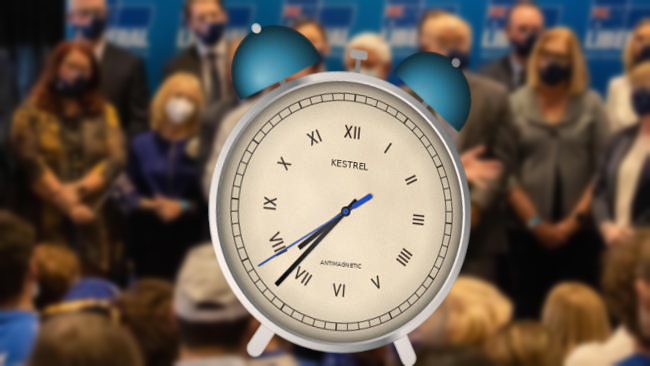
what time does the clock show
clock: 7:36:39
